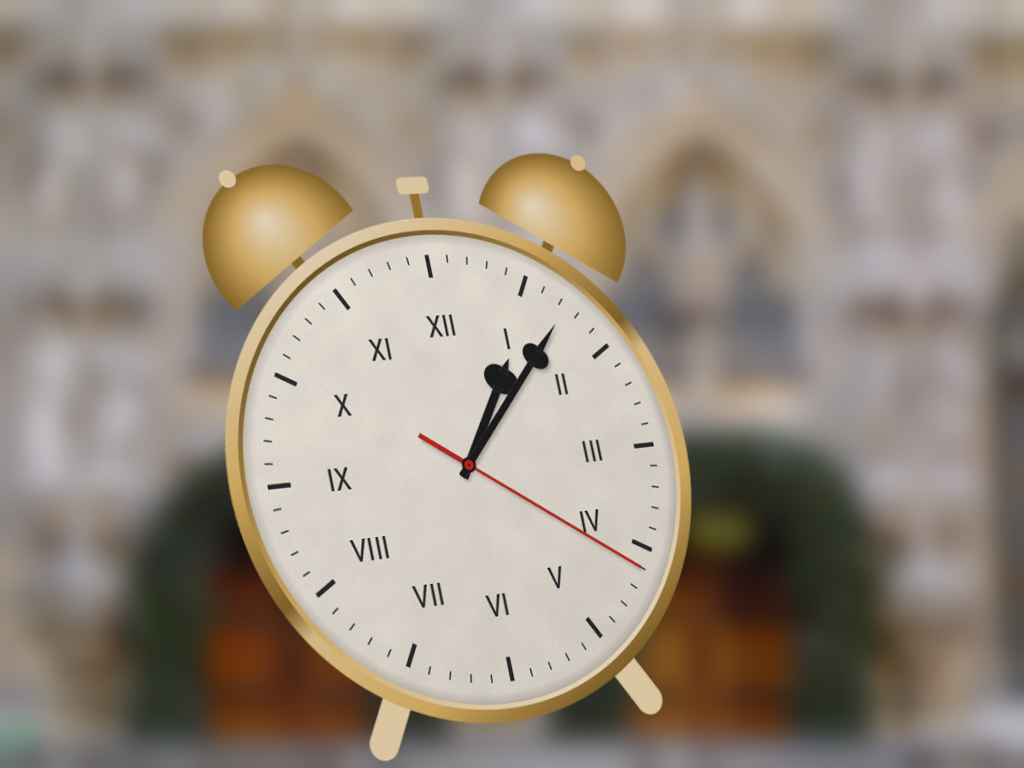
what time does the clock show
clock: 1:07:21
